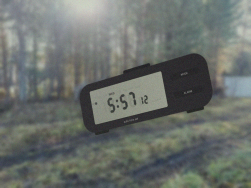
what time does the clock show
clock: 5:57:12
